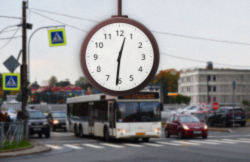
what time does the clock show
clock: 12:31
